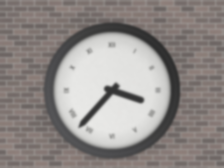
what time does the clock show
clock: 3:37
